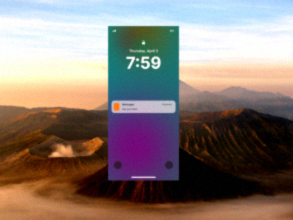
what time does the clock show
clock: 7:59
